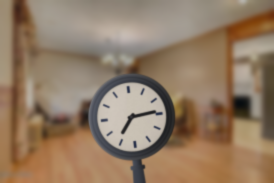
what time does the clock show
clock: 7:14
